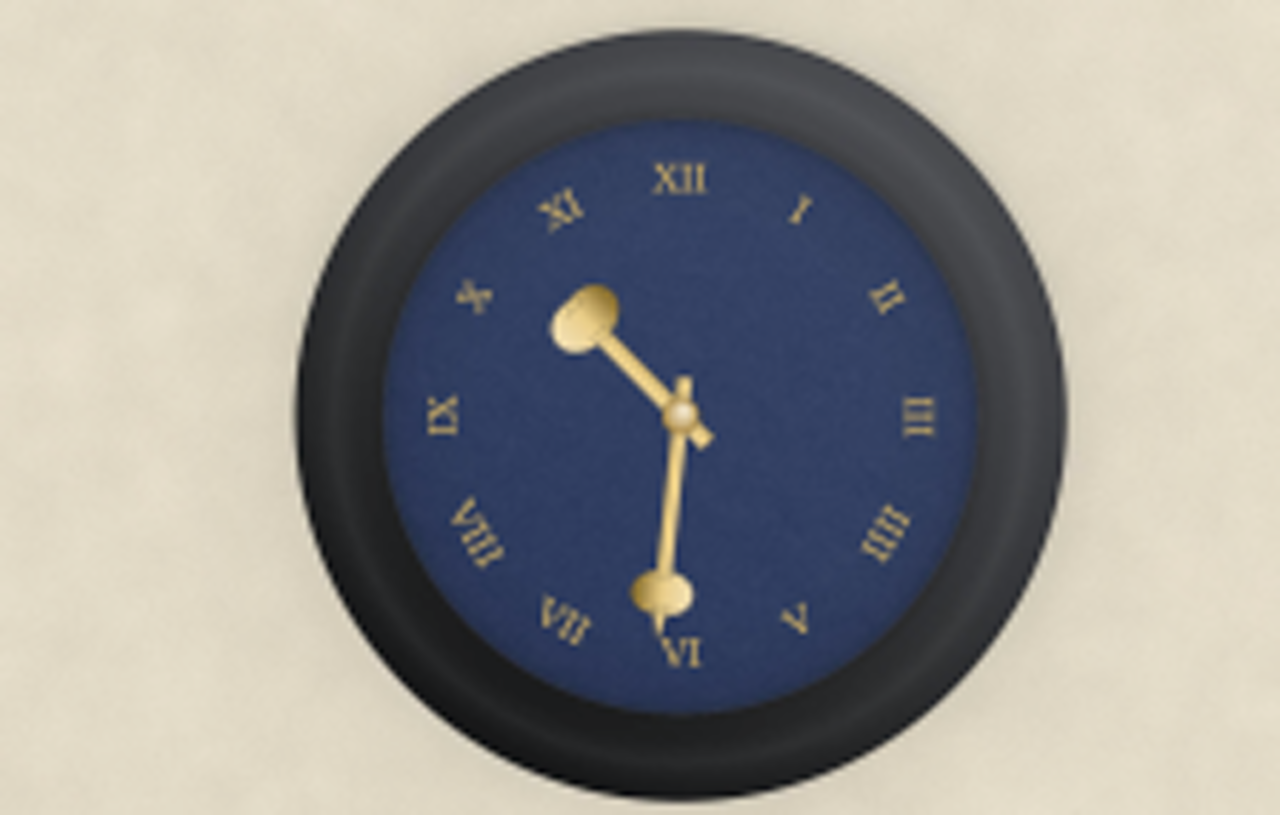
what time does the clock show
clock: 10:31
